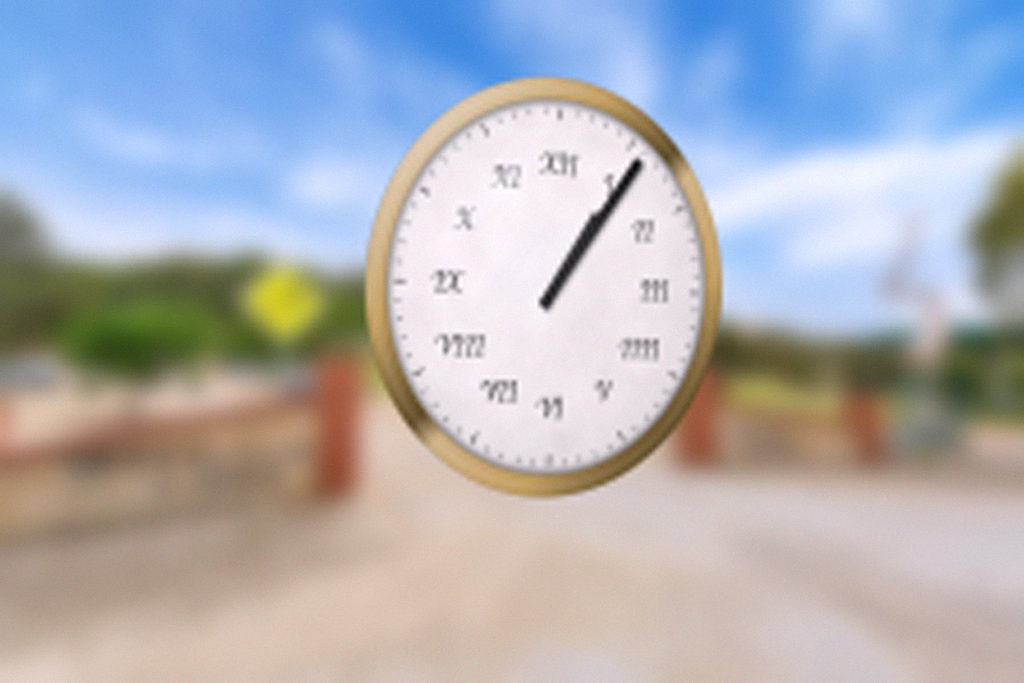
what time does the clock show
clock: 1:06
